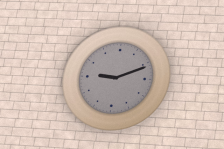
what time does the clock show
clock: 9:11
